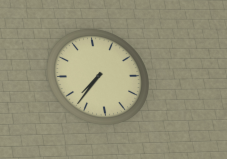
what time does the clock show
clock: 7:37
